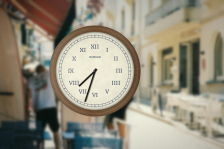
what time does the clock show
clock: 7:33
